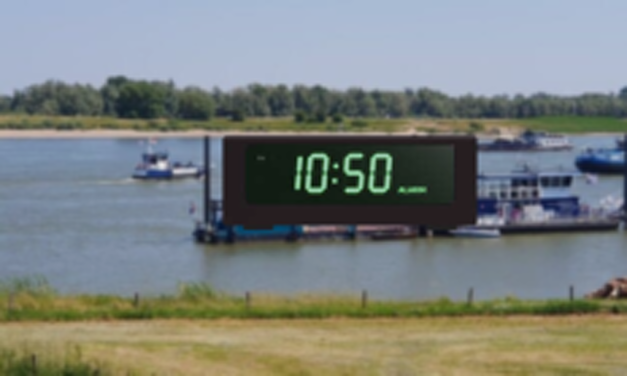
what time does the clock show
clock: 10:50
